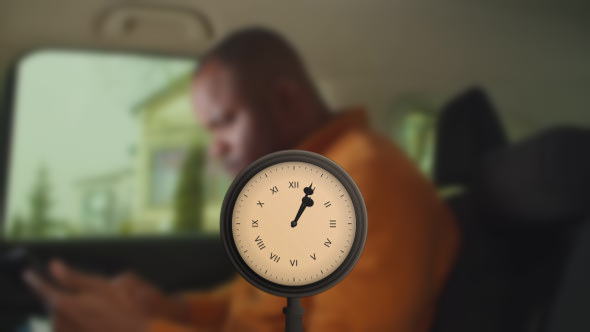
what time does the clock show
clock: 1:04
